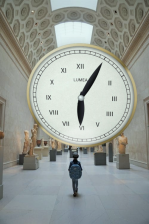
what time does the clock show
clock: 6:05
